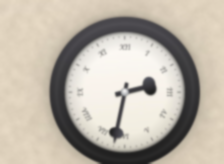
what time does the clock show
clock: 2:32
